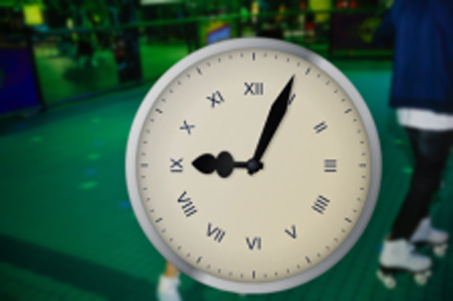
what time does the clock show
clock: 9:04
